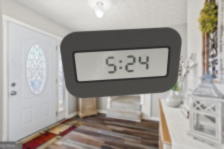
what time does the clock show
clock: 5:24
